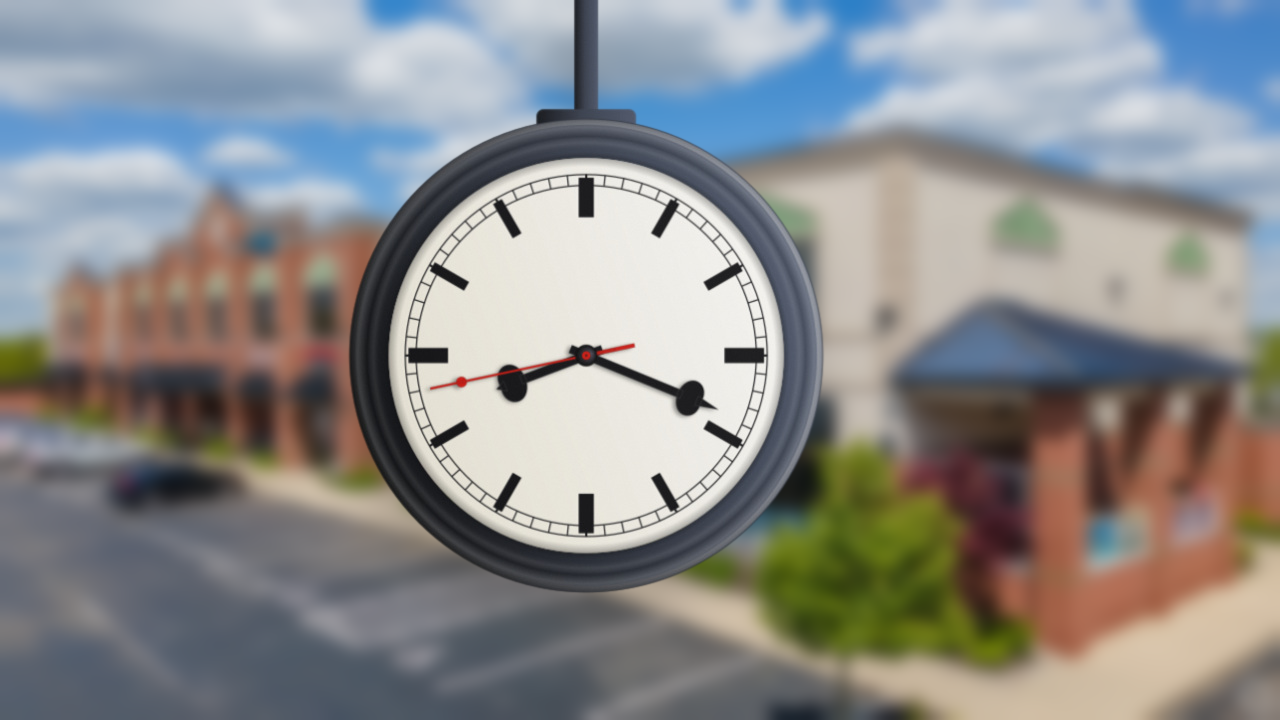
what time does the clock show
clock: 8:18:43
